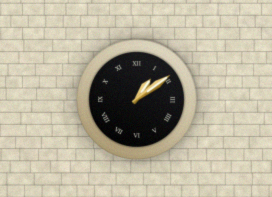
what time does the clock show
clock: 1:09
